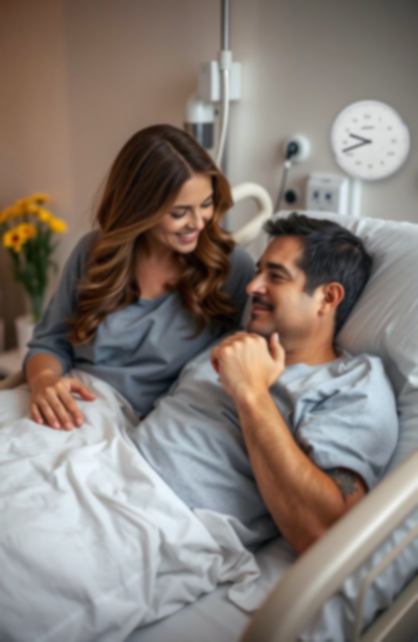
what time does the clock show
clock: 9:42
